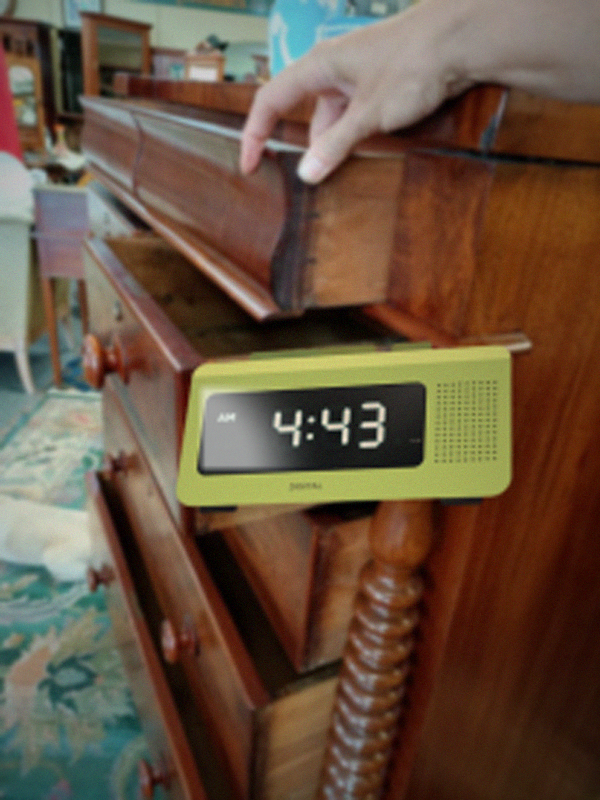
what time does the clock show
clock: 4:43
